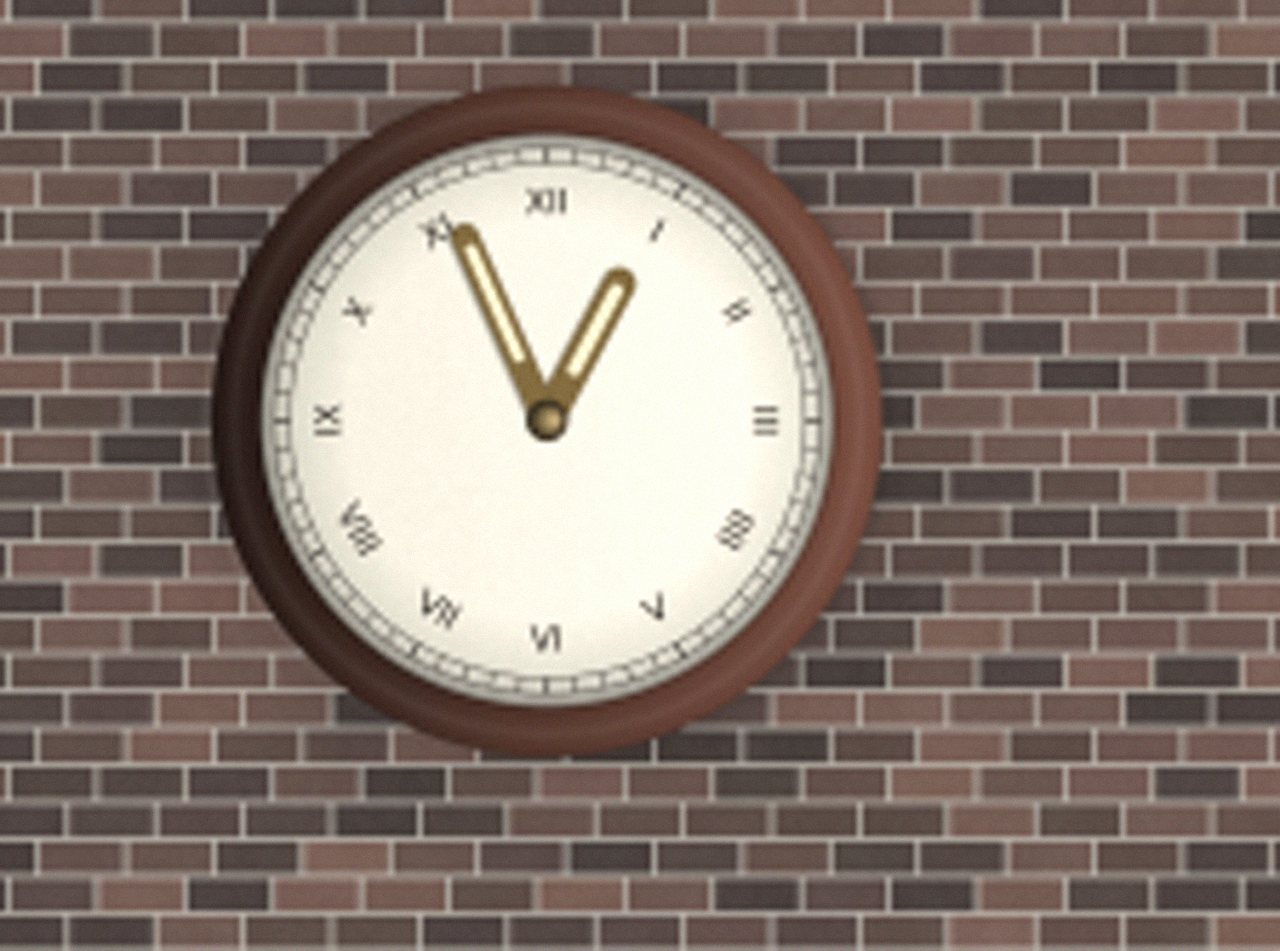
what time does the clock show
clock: 12:56
